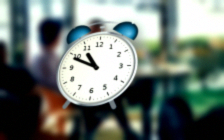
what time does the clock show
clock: 10:49
